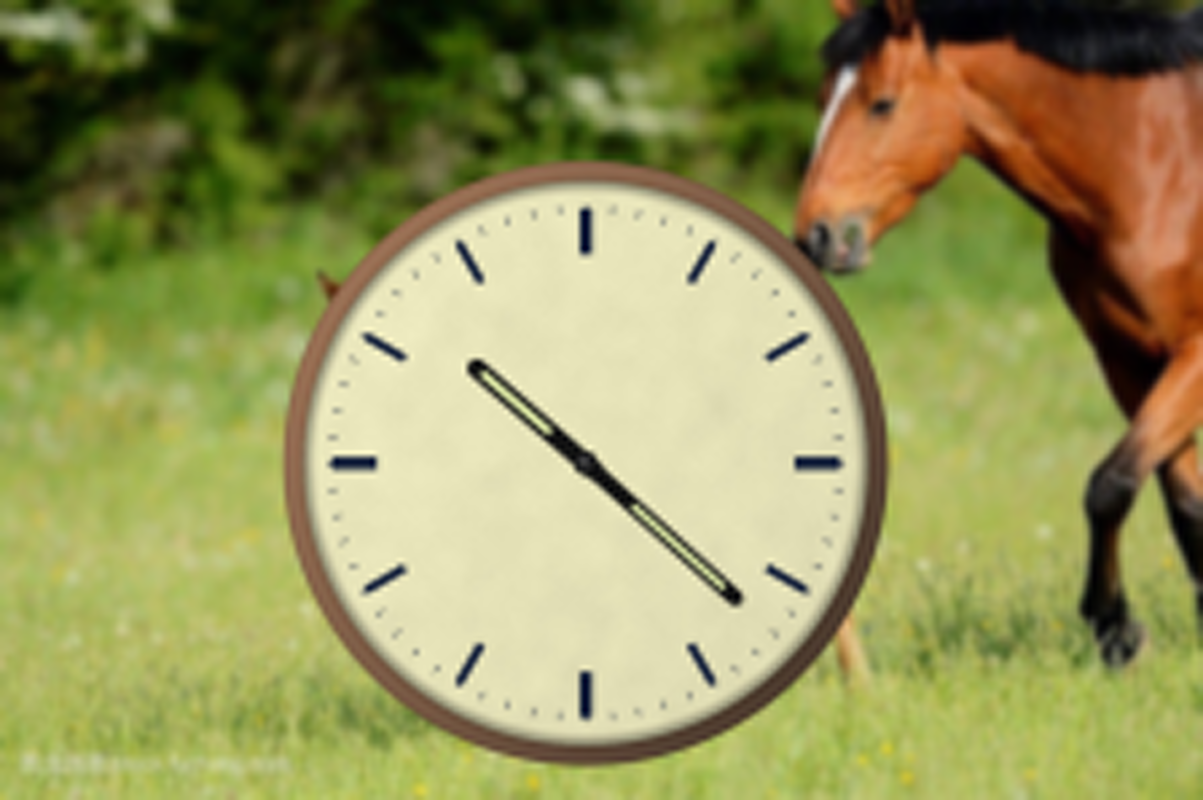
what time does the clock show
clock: 10:22
